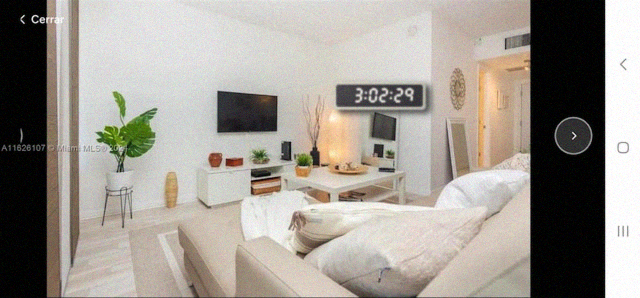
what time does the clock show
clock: 3:02:29
